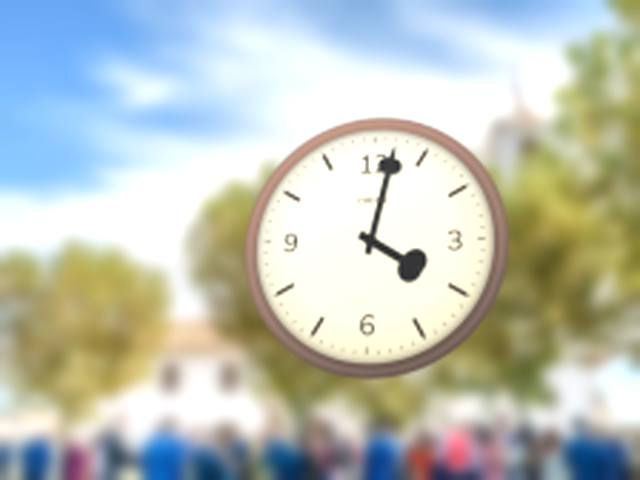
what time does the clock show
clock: 4:02
